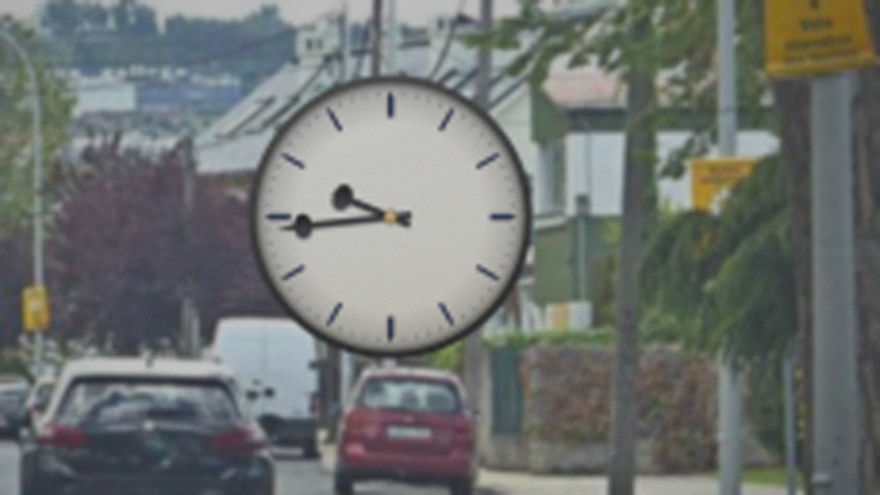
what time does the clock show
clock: 9:44
